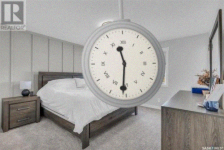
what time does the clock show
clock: 11:31
